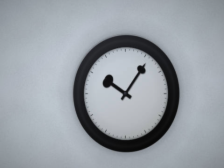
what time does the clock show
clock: 10:06
